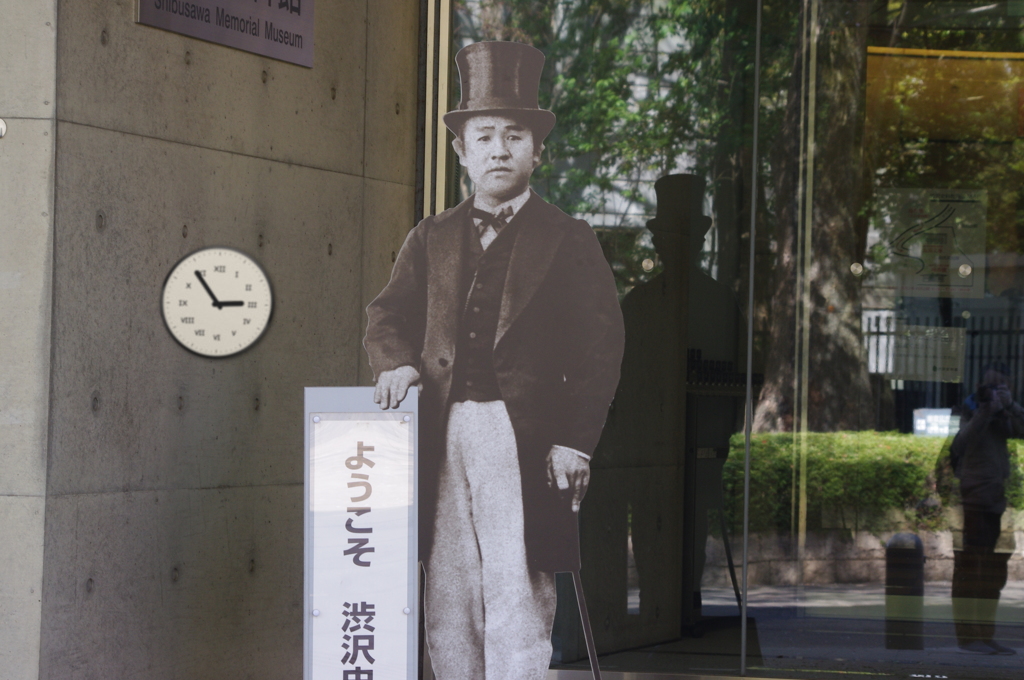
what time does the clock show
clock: 2:54
